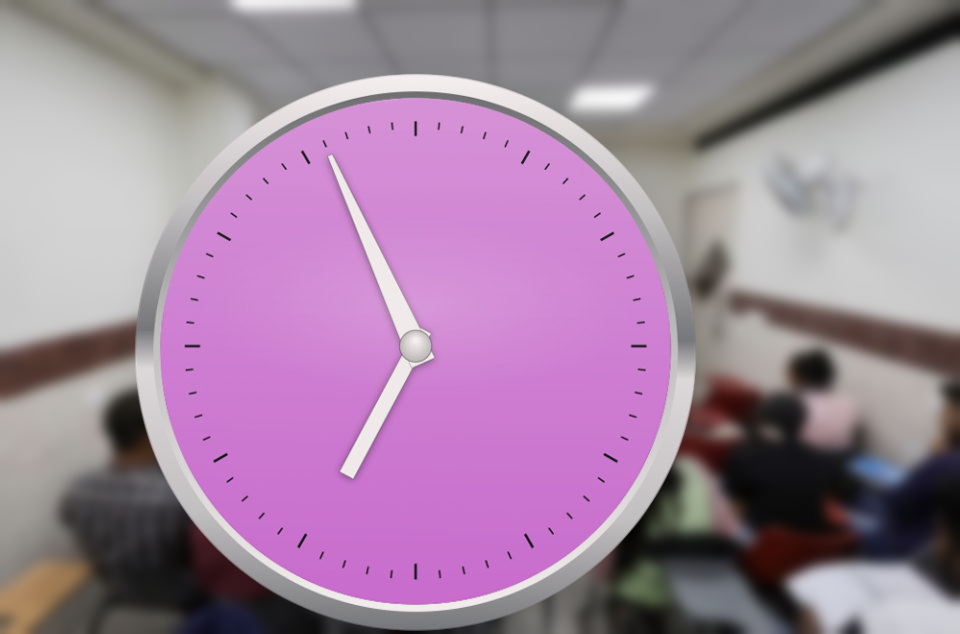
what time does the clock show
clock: 6:56
